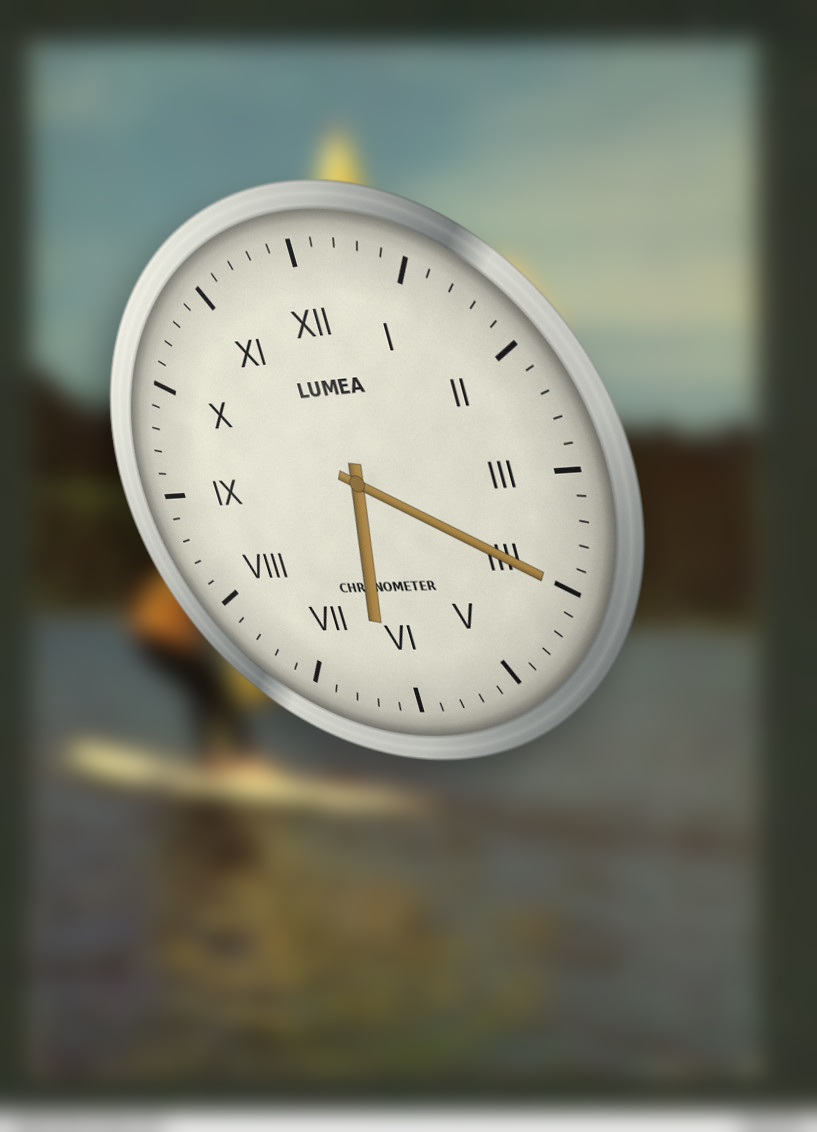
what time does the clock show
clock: 6:20
